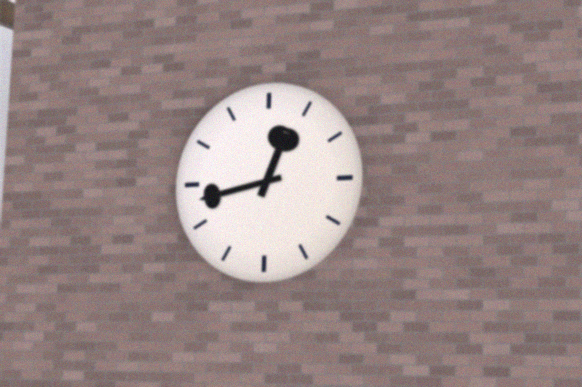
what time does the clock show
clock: 12:43
